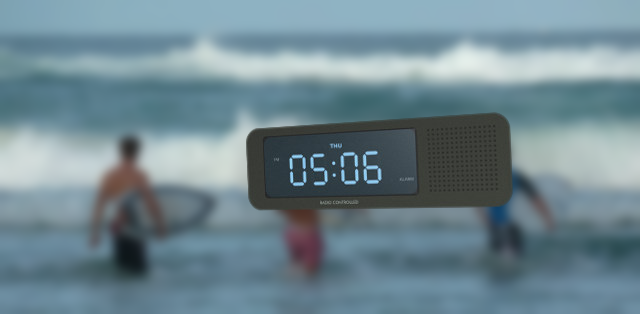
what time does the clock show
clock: 5:06
